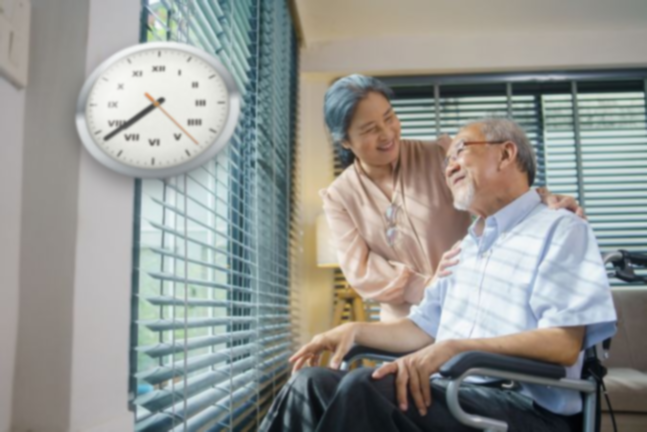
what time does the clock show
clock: 7:38:23
